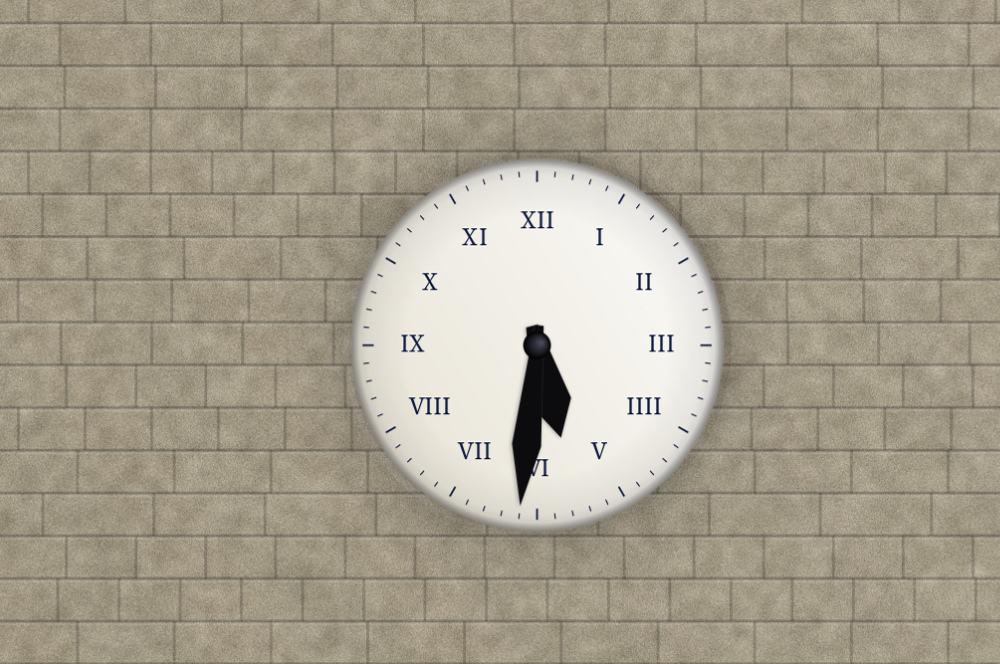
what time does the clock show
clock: 5:31
